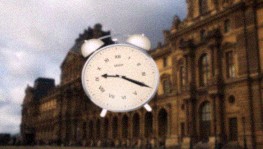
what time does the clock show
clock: 9:20
